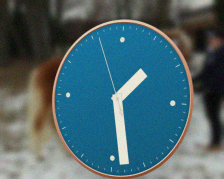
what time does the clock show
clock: 1:27:56
